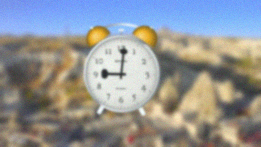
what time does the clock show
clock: 9:01
